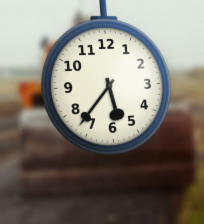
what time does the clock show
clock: 5:37
